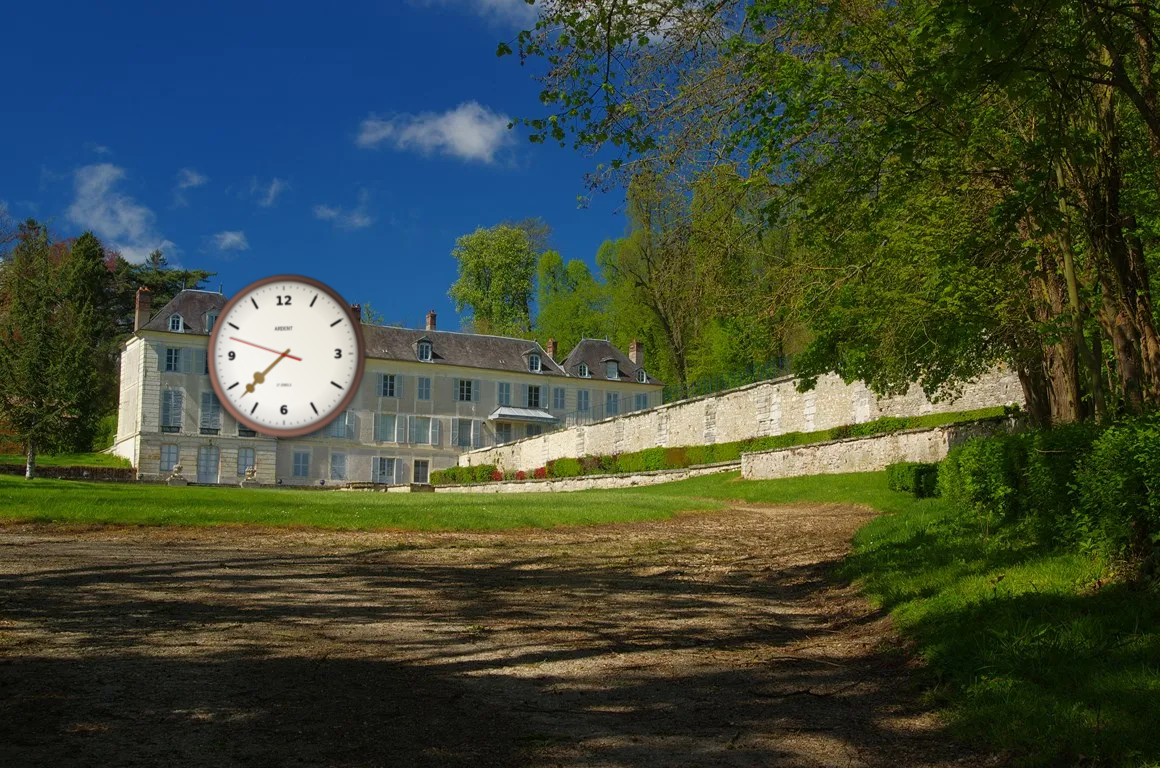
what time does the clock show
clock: 7:37:48
